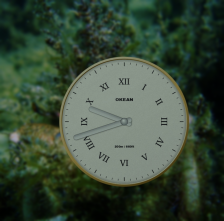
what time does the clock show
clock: 9:42
